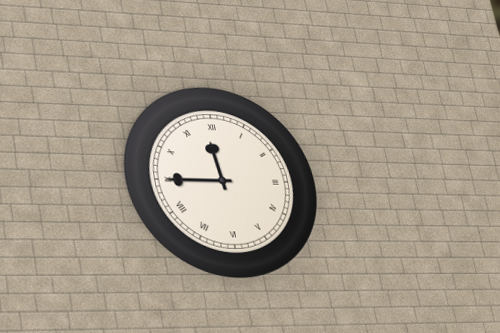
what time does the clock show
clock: 11:45
